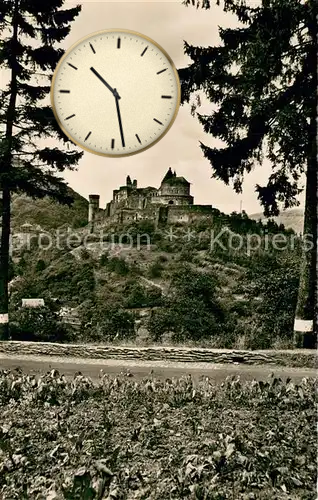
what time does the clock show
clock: 10:28
